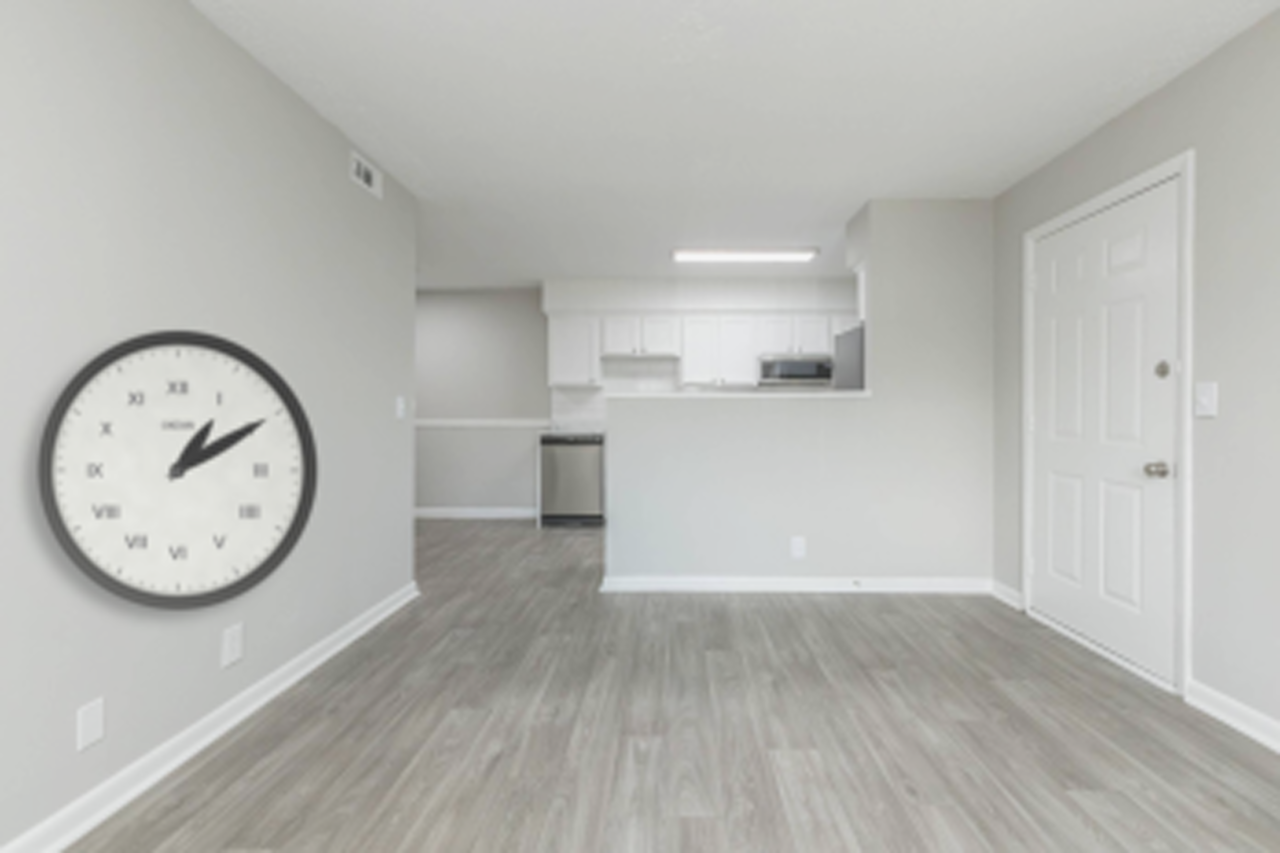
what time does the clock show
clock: 1:10
